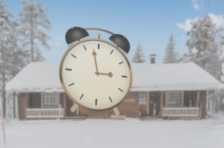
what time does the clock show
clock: 2:58
